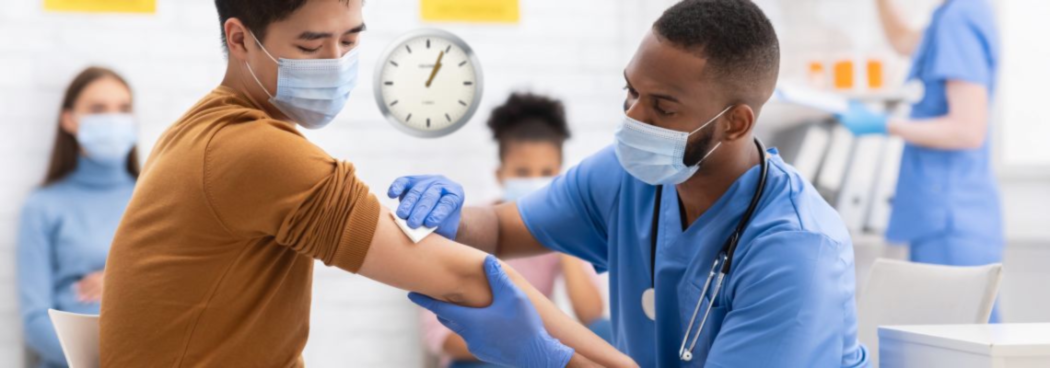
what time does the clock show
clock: 1:04
